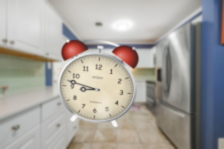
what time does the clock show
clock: 8:47
